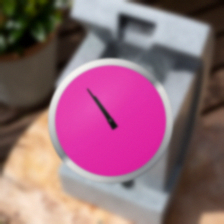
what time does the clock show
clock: 10:54
